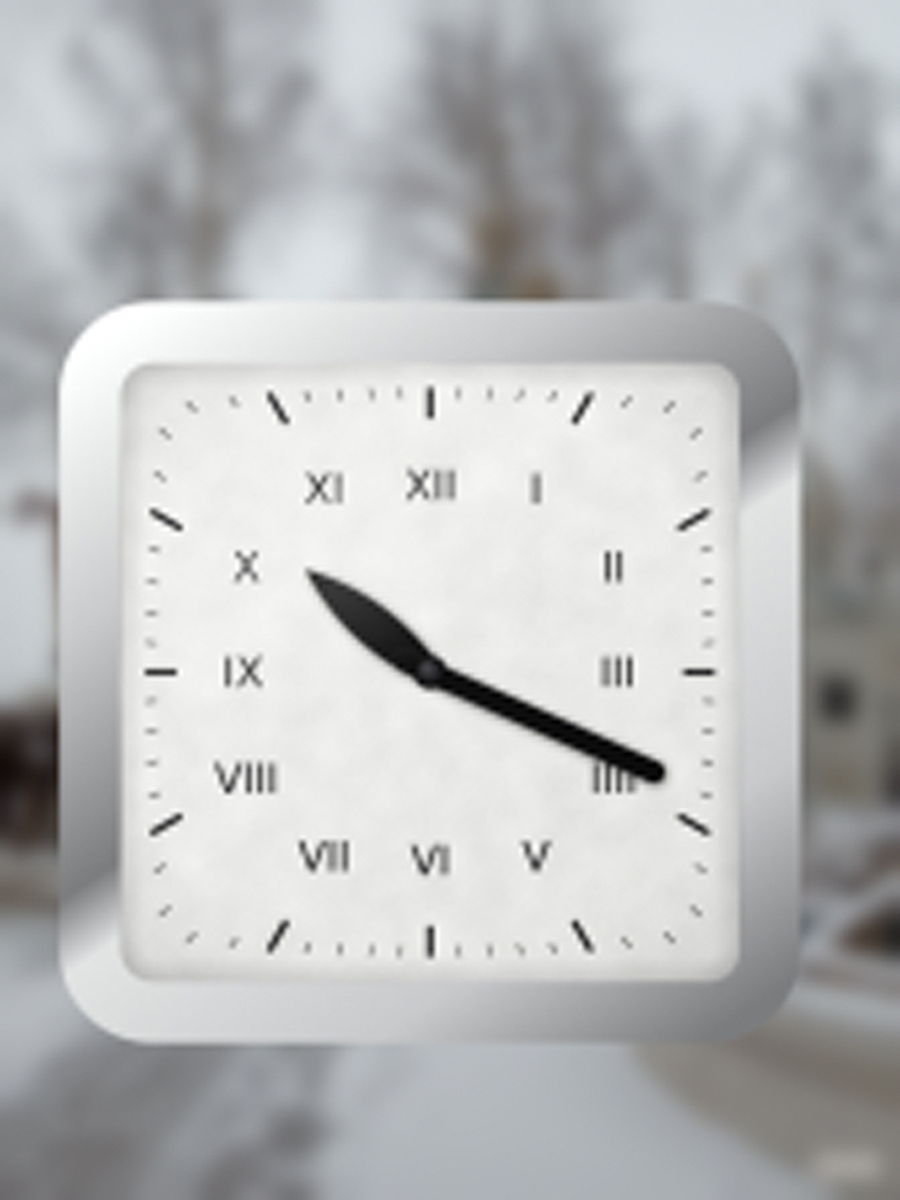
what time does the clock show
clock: 10:19
